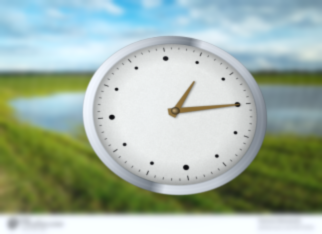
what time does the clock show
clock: 1:15
